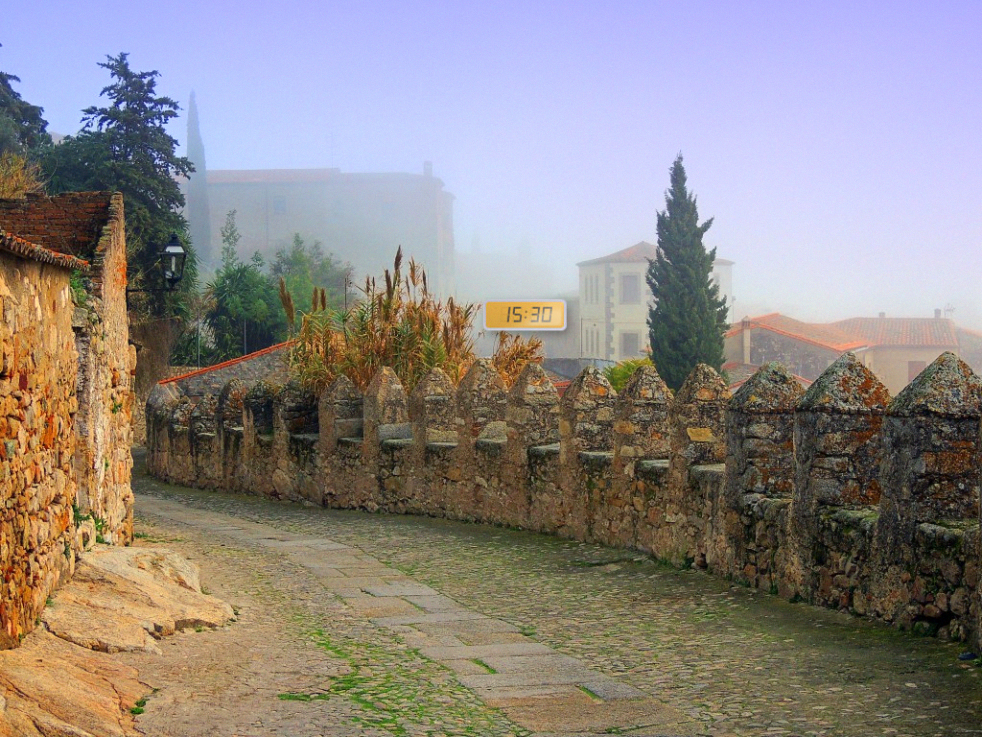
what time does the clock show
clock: 15:30
